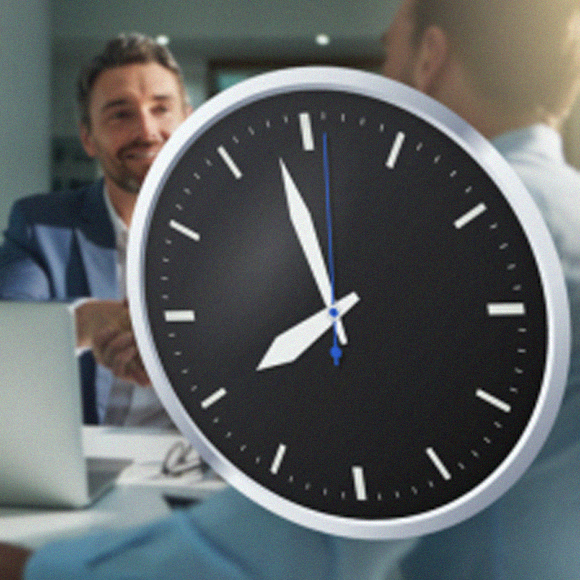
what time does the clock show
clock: 7:58:01
